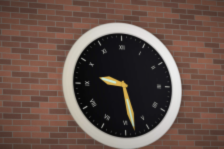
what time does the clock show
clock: 9:28
